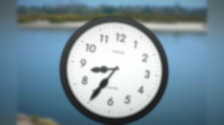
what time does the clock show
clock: 8:35
